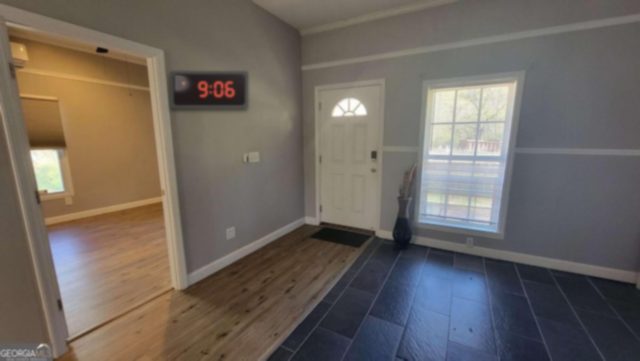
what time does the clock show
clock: 9:06
